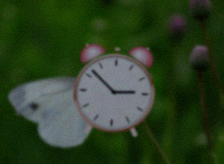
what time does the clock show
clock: 2:52
